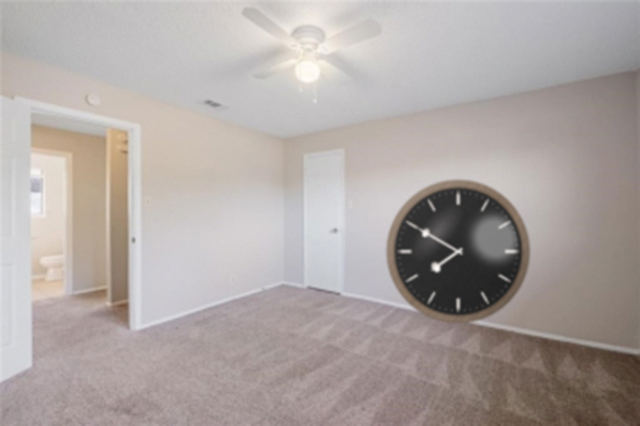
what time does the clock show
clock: 7:50
